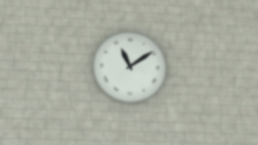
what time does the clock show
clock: 11:09
